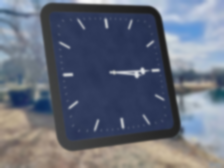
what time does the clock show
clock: 3:15
